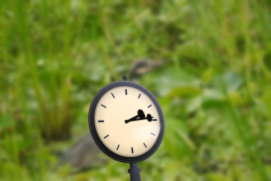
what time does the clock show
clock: 2:14
